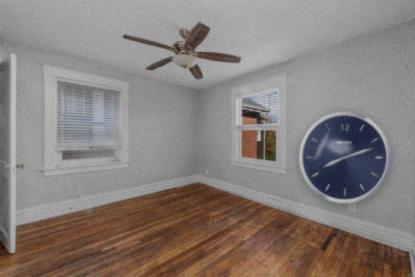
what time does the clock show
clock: 8:12
